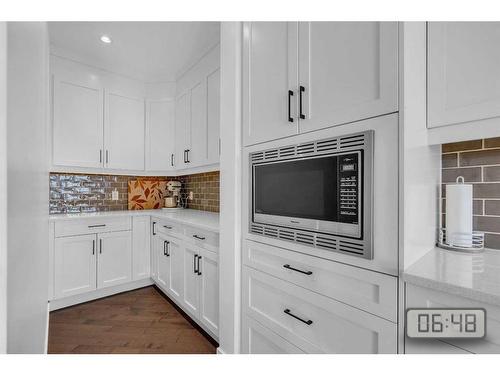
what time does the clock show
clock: 6:48
